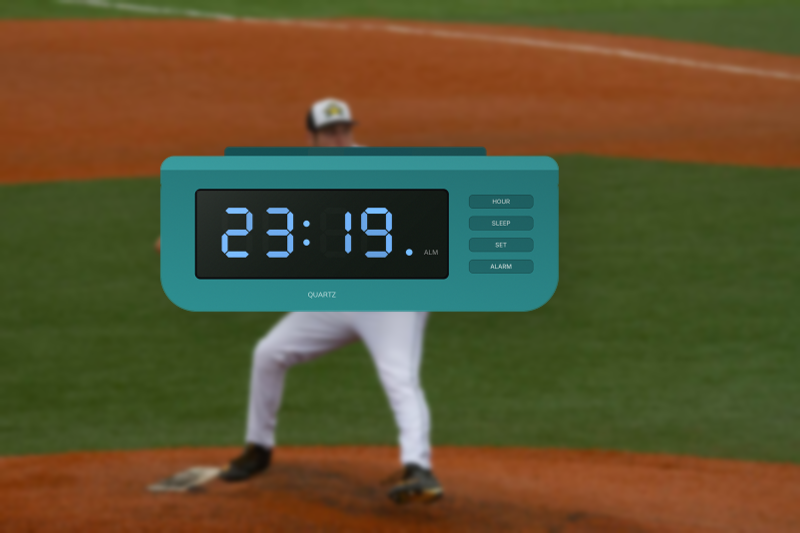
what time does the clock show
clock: 23:19
